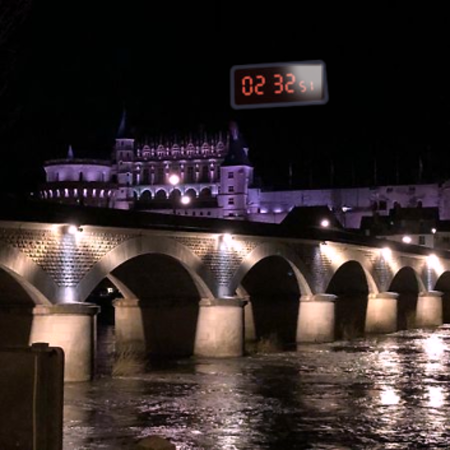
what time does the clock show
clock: 2:32:51
